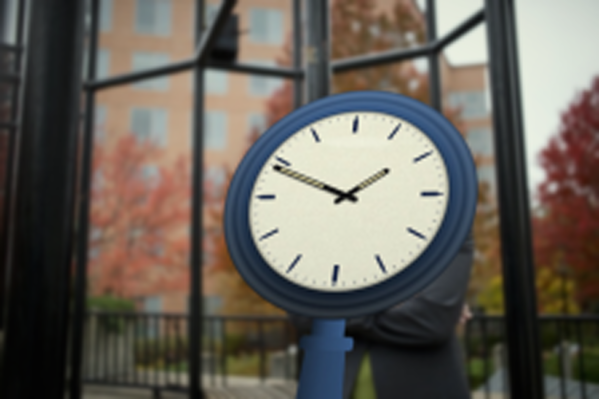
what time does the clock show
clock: 1:49
